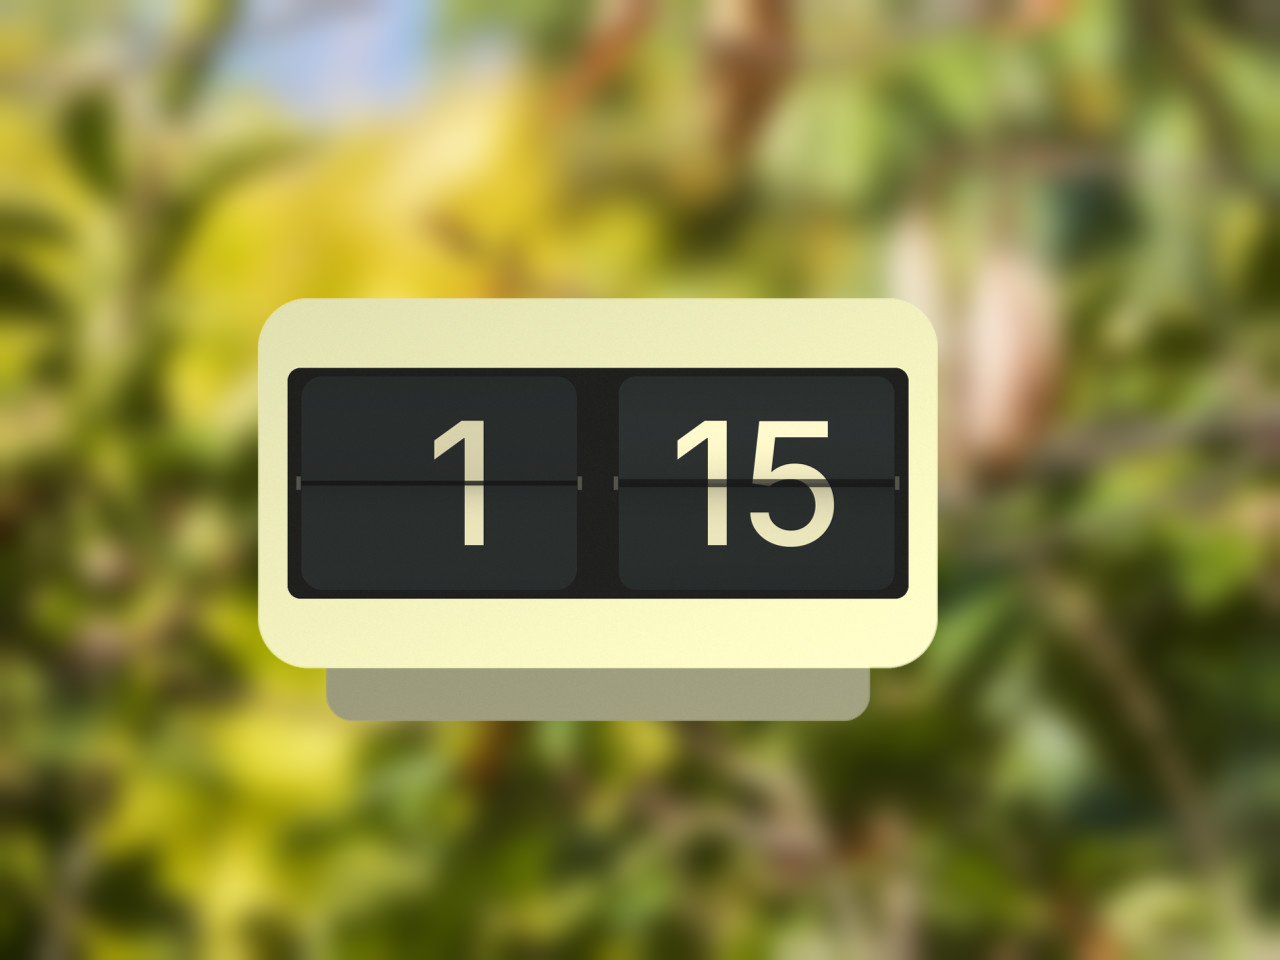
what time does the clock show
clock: 1:15
